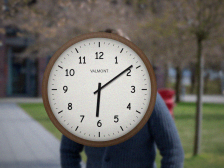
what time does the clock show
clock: 6:09
